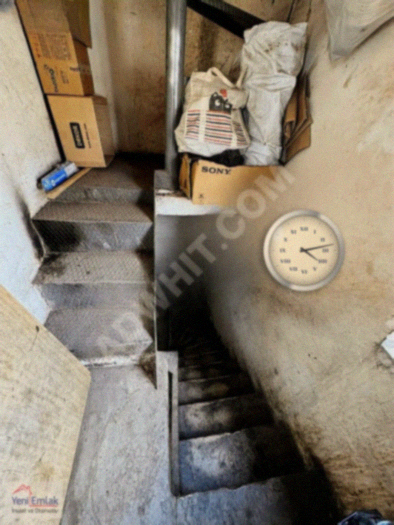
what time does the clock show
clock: 4:13
